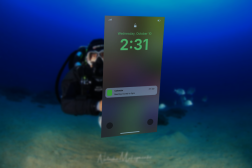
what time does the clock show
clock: 2:31
